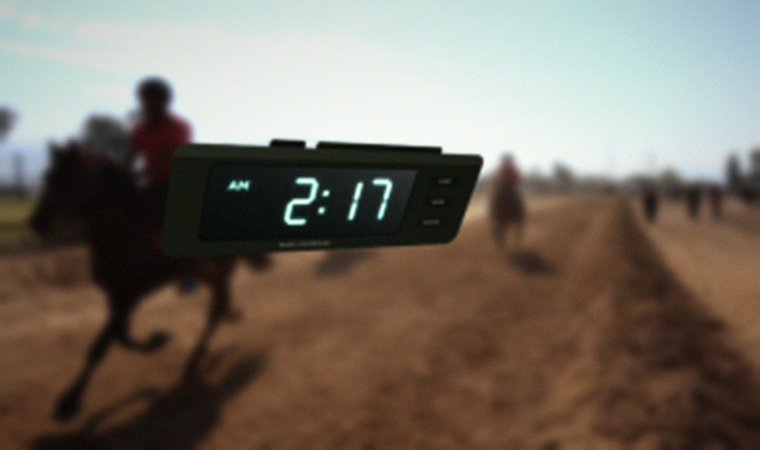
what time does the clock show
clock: 2:17
